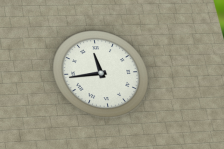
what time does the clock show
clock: 11:44
